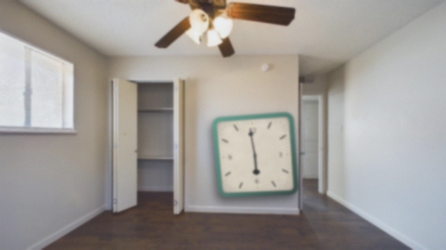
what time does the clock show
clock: 5:59
